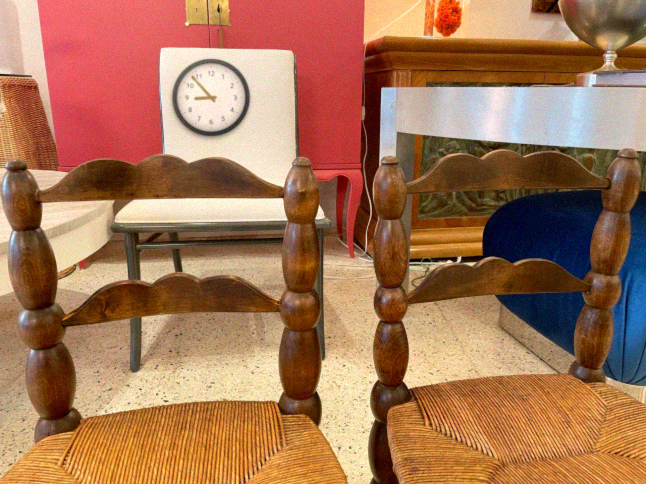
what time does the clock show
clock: 8:53
